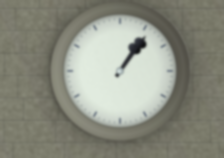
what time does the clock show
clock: 1:06
